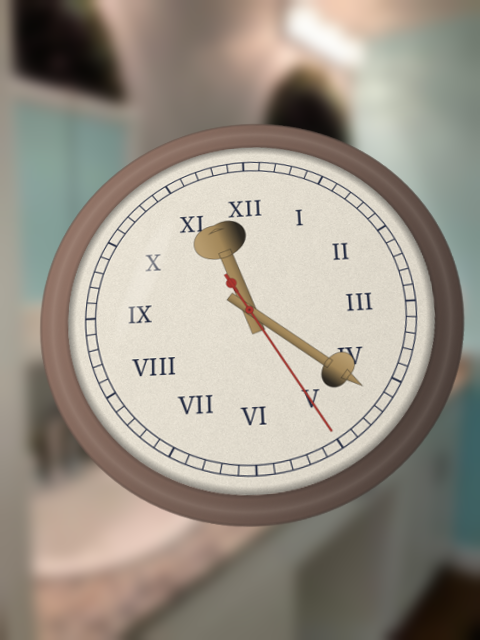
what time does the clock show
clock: 11:21:25
